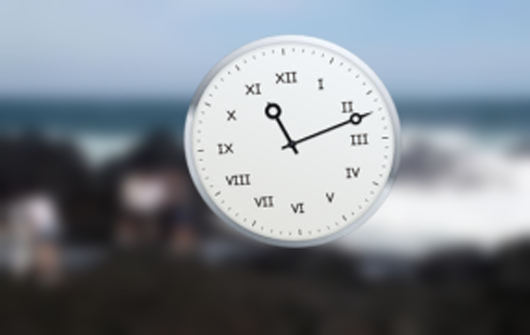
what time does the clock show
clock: 11:12
